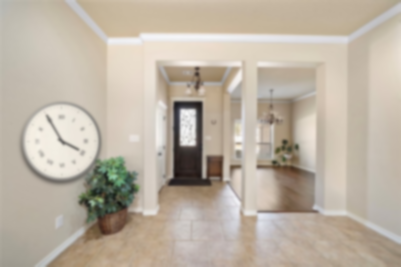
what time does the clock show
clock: 3:55
